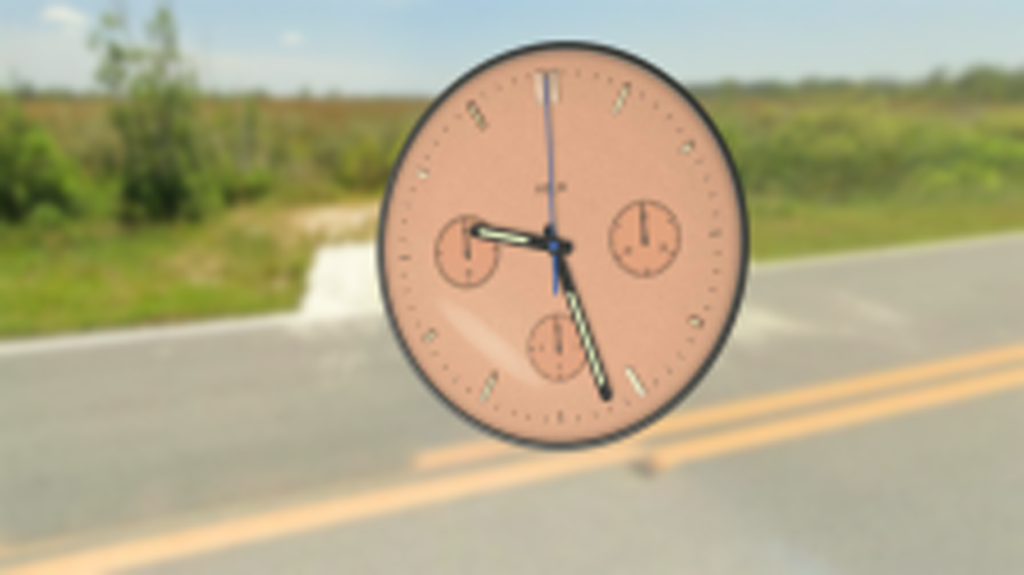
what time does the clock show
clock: 9:27
